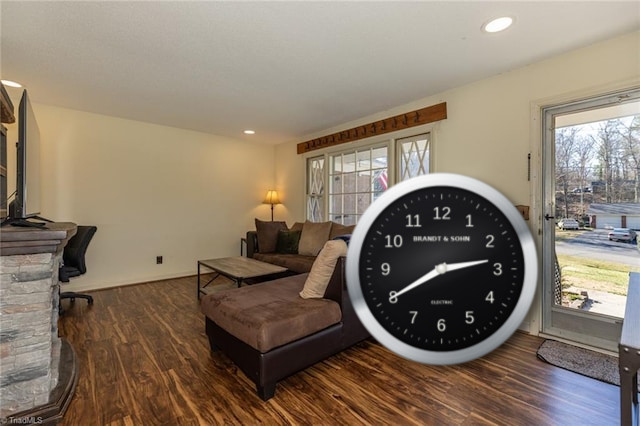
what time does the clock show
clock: 2:40
